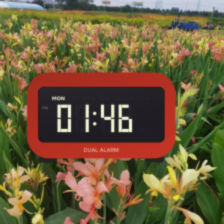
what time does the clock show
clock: 1:46
